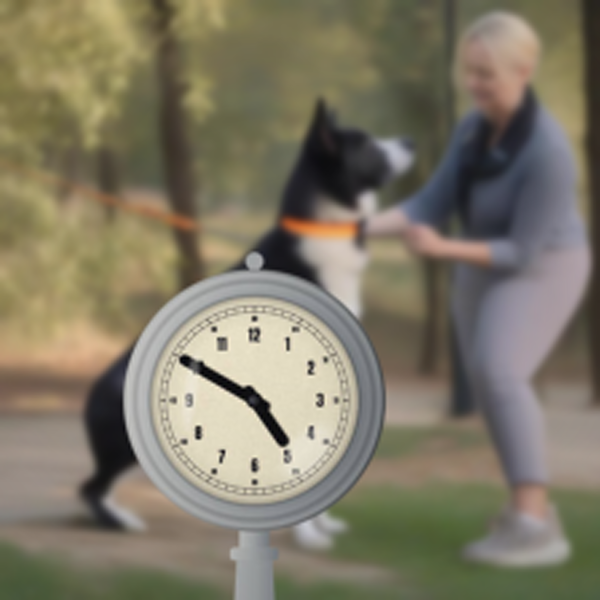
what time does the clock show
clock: 4:50
